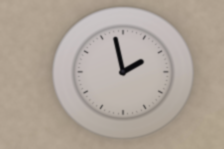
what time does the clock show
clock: 1:58
